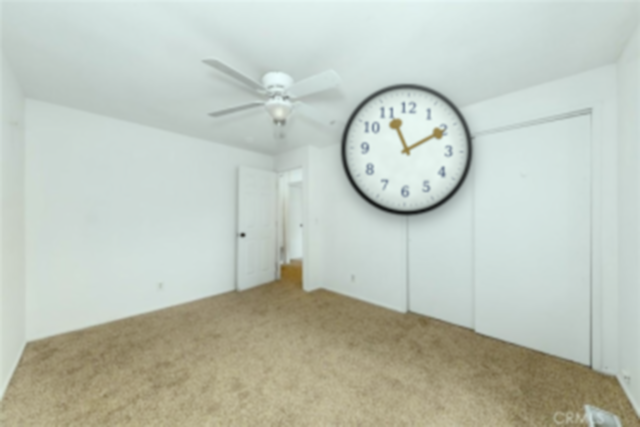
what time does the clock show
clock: 11:10
